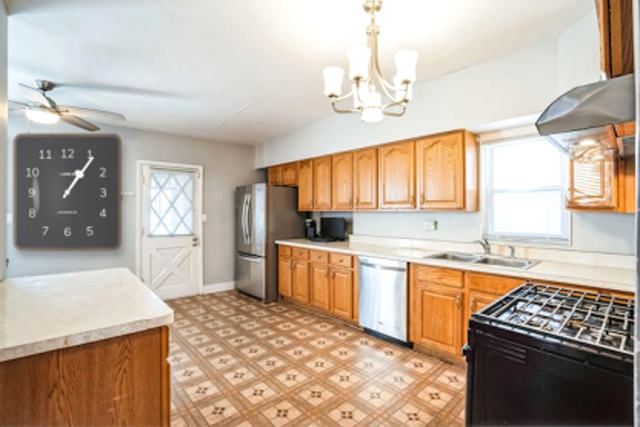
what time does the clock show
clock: 1:06
